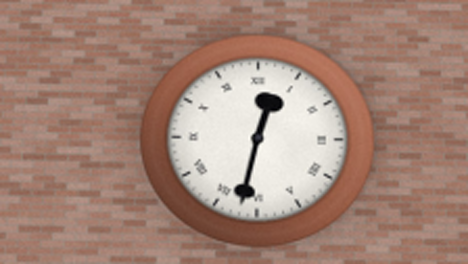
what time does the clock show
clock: 12:32
